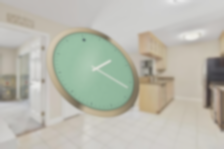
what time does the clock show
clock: 2:22
